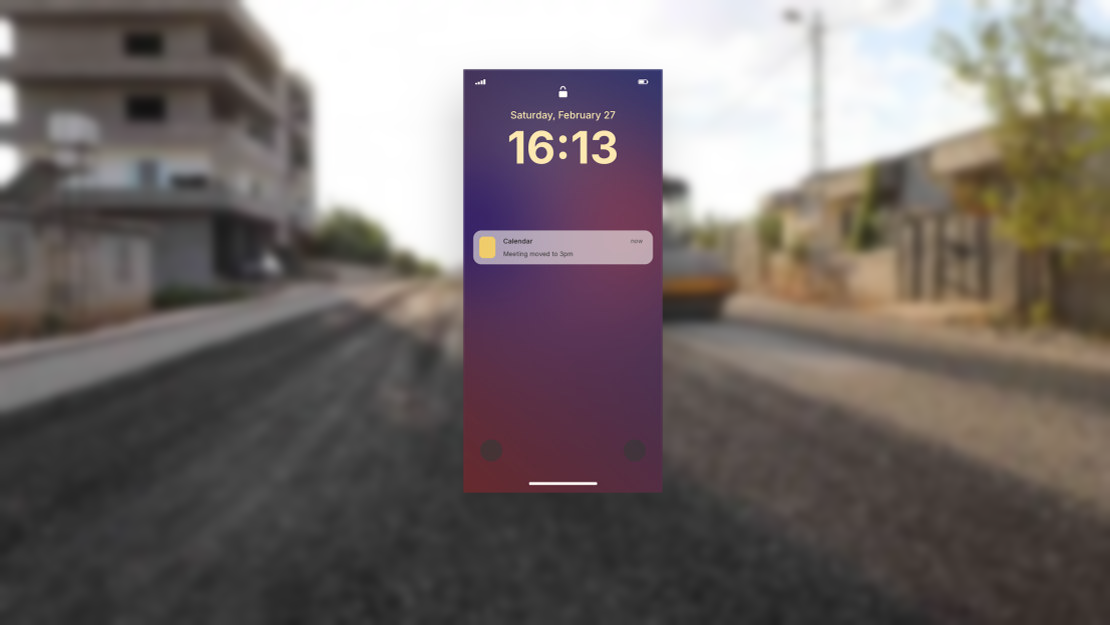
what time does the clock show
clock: 16:13
